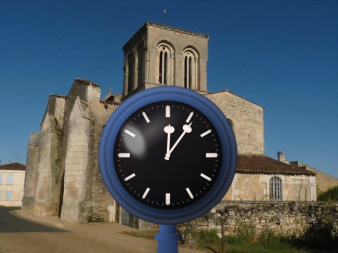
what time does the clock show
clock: 12:06
